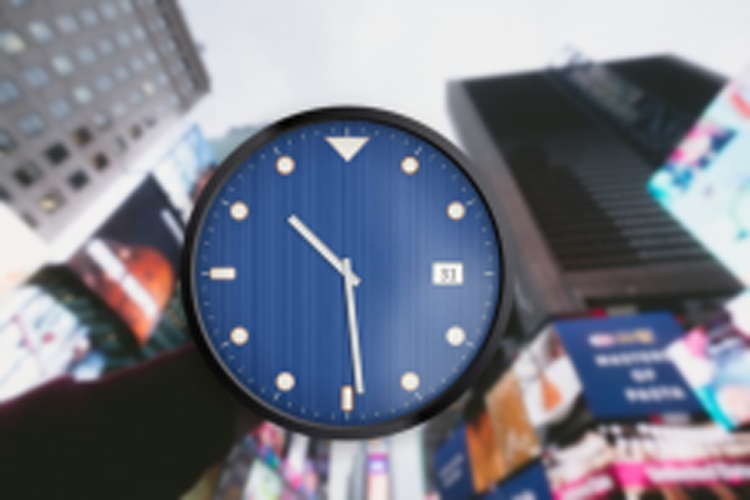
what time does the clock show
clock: 10:29
